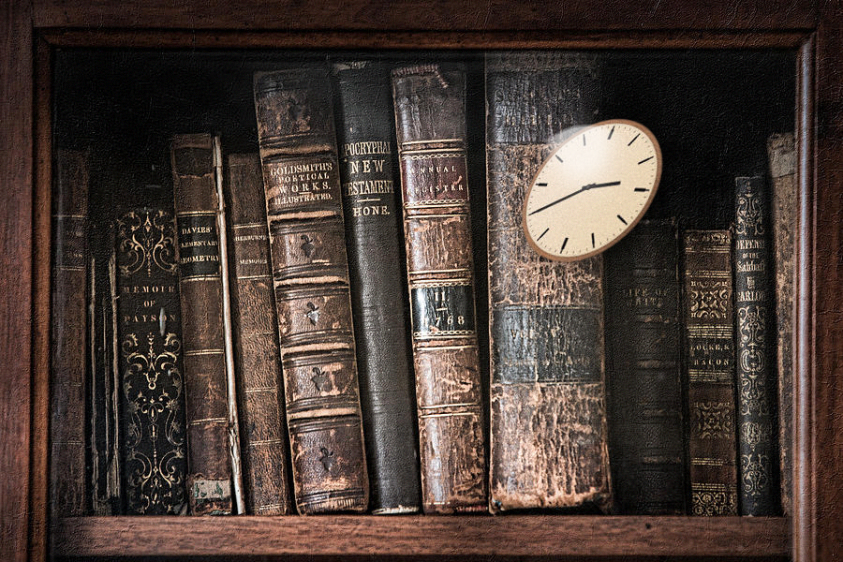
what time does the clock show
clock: 2:40
